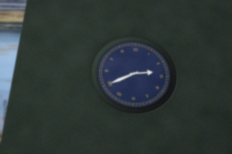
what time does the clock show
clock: 2:40
